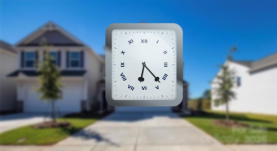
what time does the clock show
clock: 6:23
